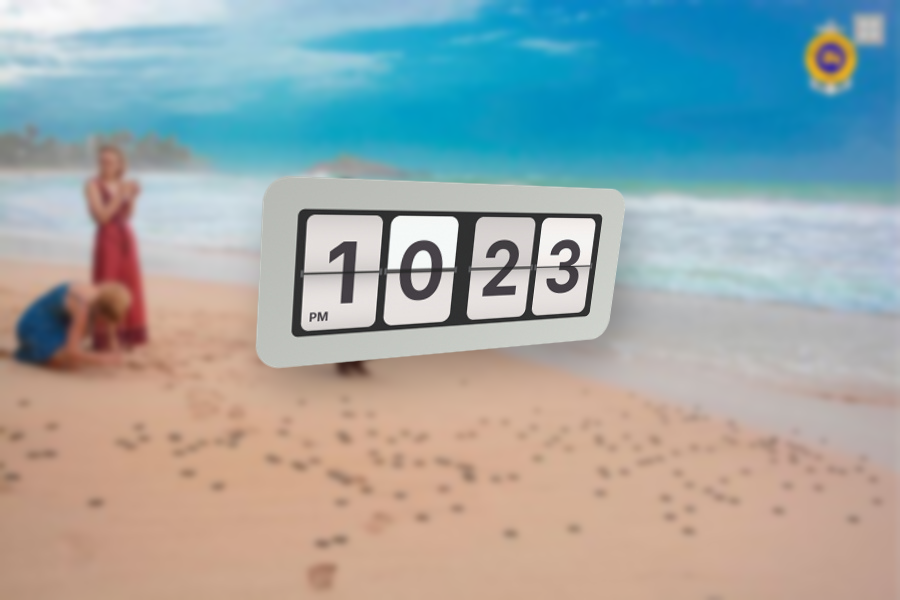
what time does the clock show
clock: 10:23
